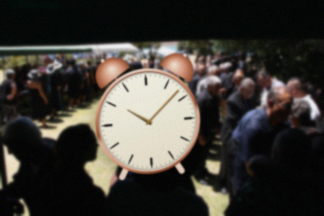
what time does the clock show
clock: 10:08
